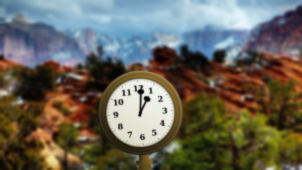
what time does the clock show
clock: 1:01
